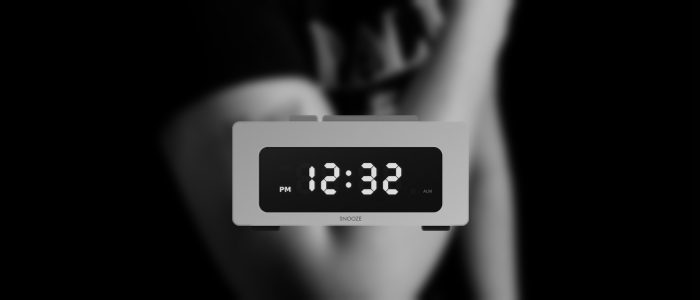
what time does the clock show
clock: 12:32
